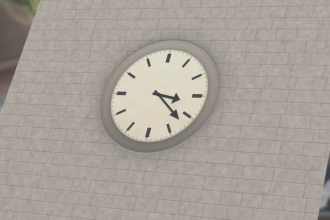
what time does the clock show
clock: 3:22
